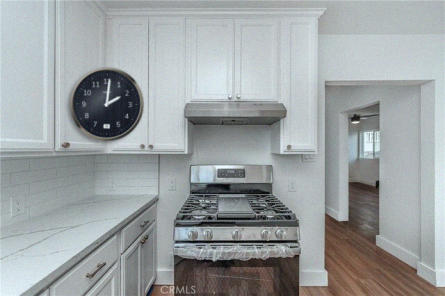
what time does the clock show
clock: 2:01
